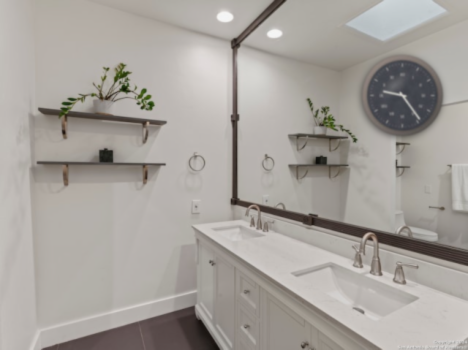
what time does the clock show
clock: 9:24
